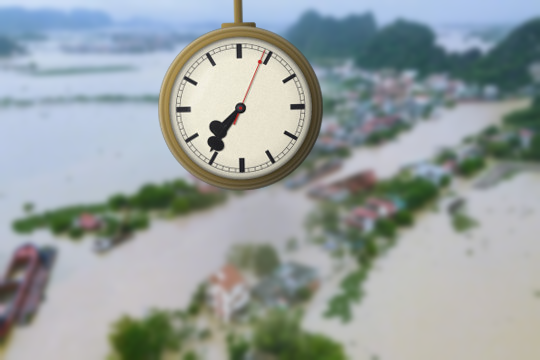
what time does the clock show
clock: 7:36:04
